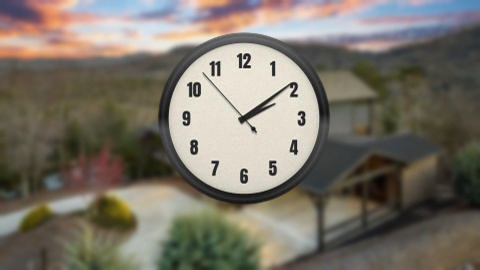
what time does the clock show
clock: 2:08:53
